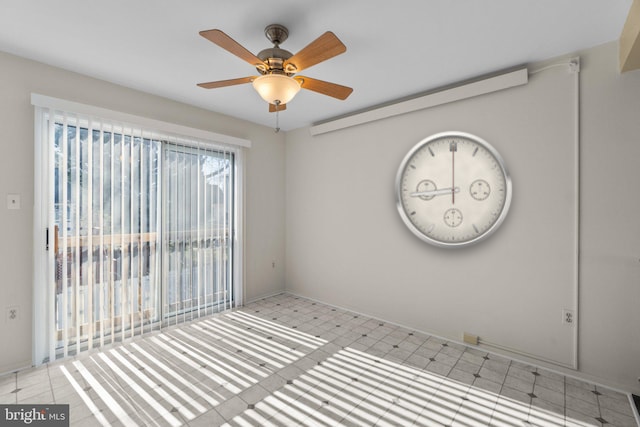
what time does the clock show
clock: 8:44
